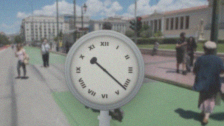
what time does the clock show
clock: 10:22
